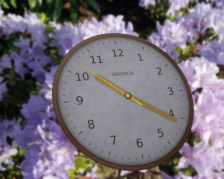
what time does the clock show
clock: 10:20:52
